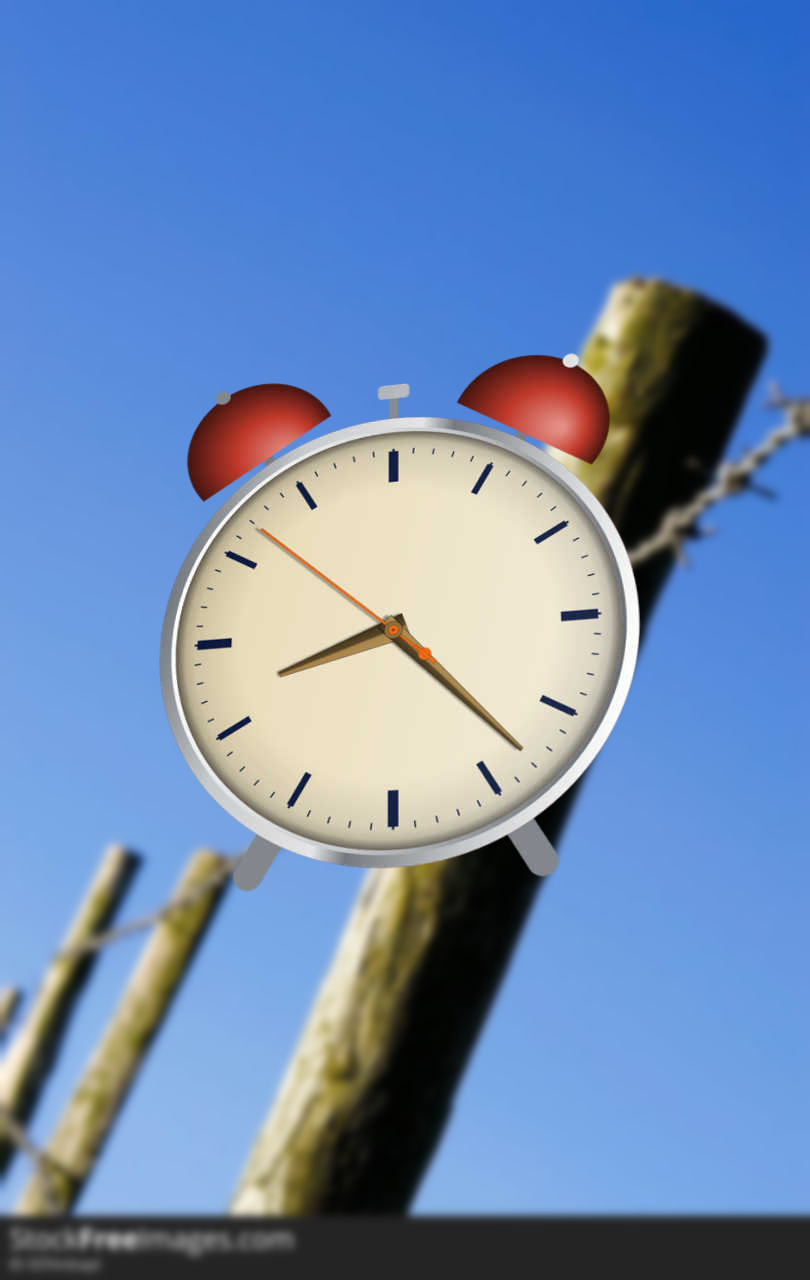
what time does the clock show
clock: 8:22:52
